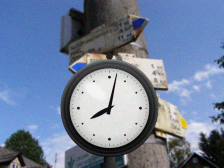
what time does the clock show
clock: 8:02
